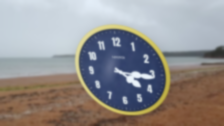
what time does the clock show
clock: 4:16
